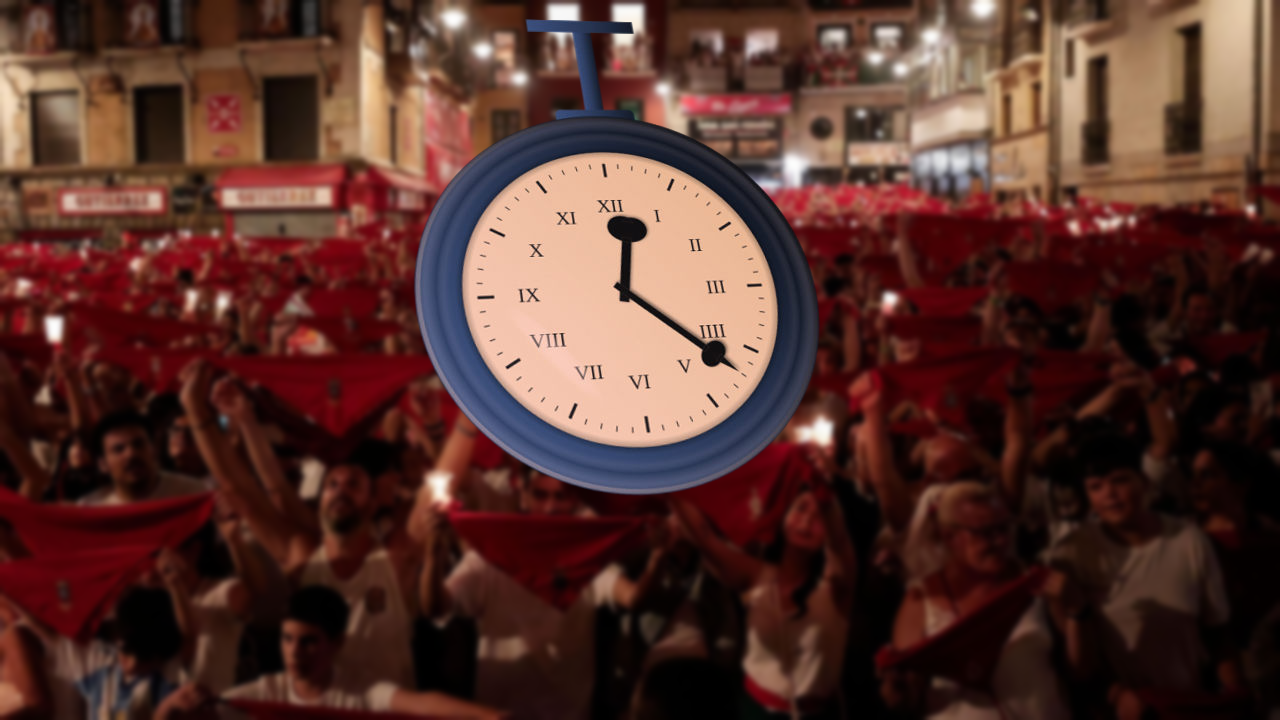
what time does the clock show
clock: 12:22
